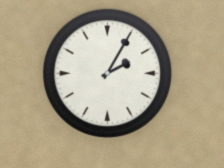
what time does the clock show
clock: 2:05
